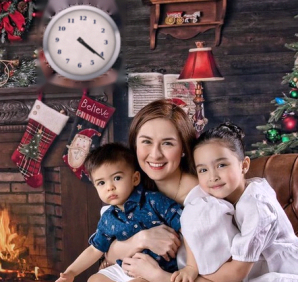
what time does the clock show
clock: 4:21
